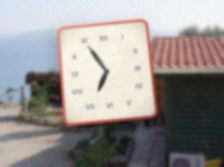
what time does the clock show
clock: 6:55
